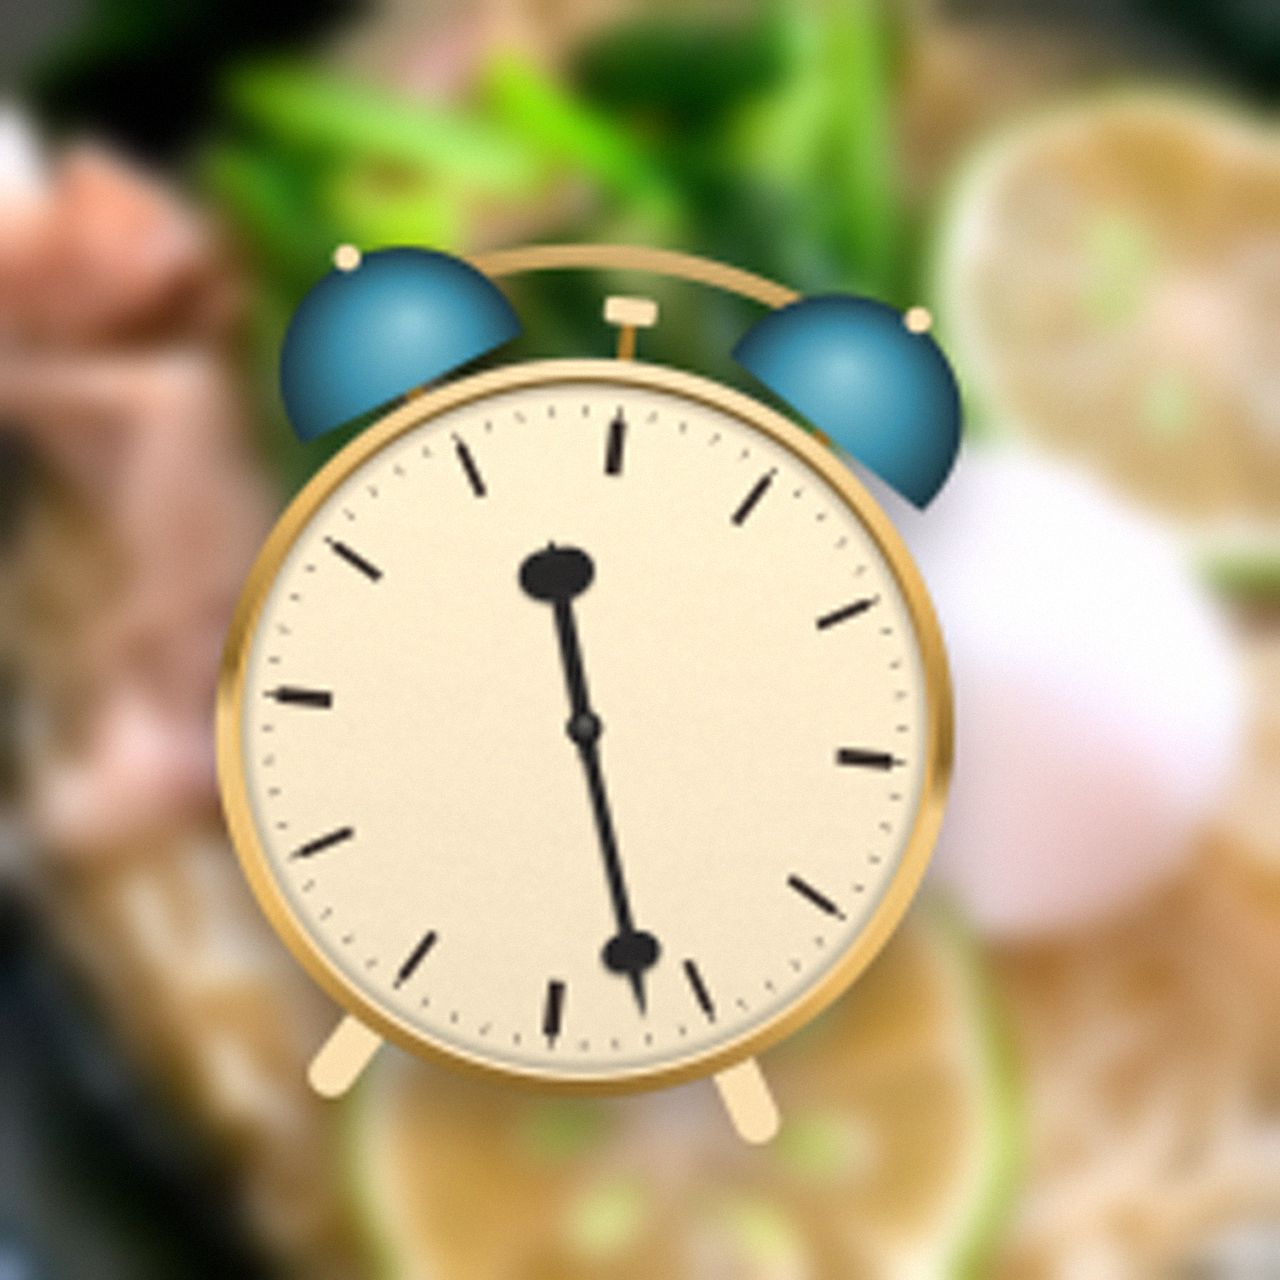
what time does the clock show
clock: 11:27
